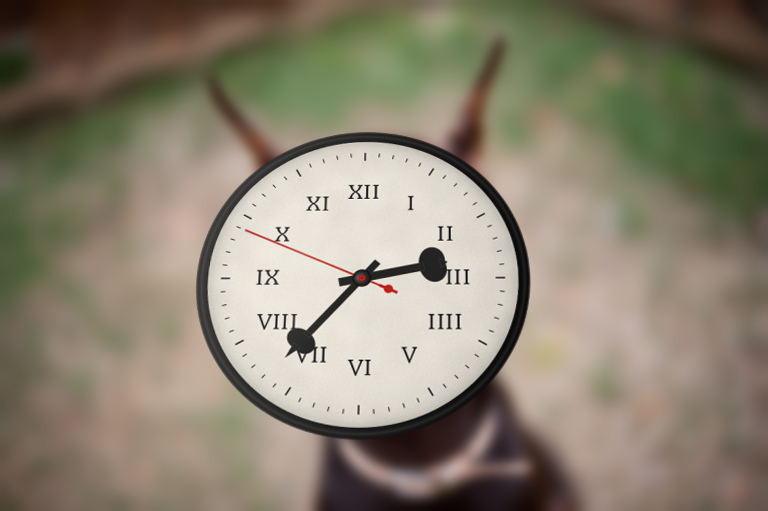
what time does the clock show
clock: 2:36:49
